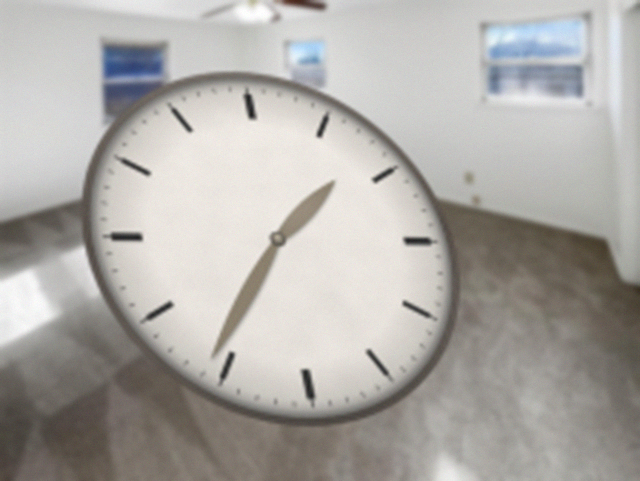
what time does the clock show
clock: 1:36
